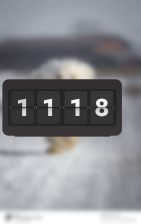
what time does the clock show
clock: 11:18
